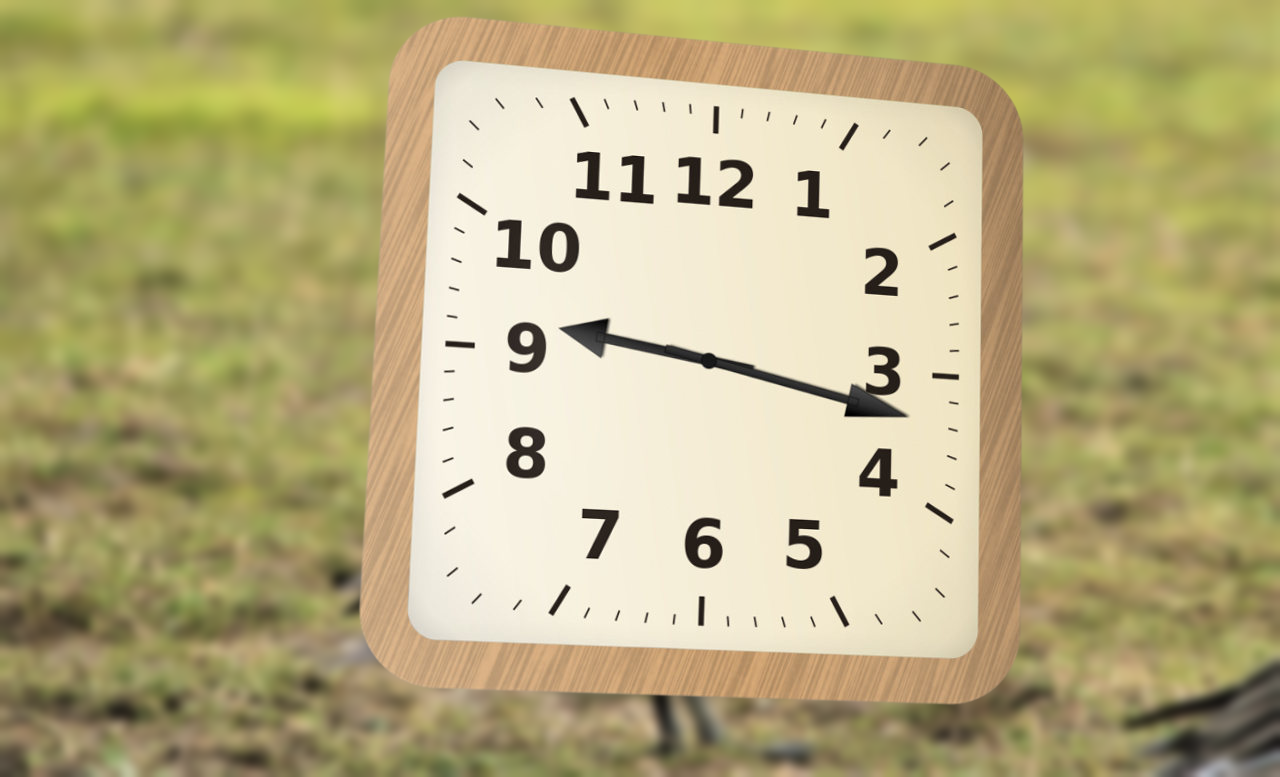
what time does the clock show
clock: 9:17
